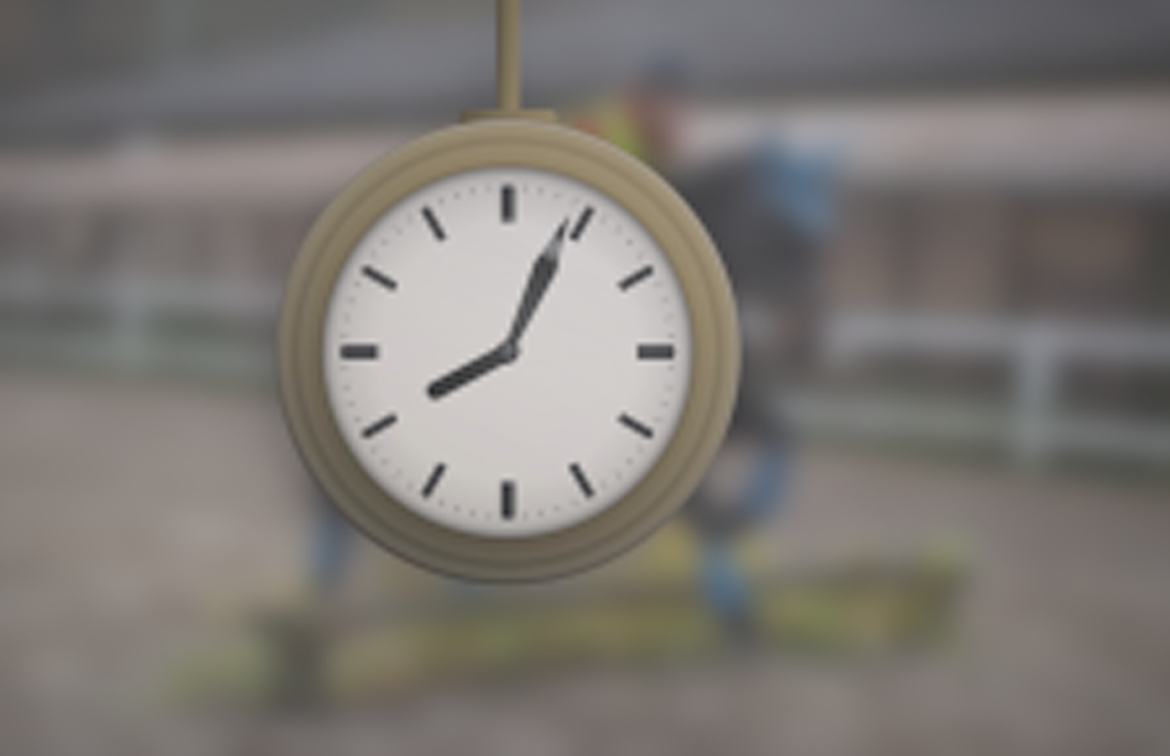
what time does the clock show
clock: 8:04
